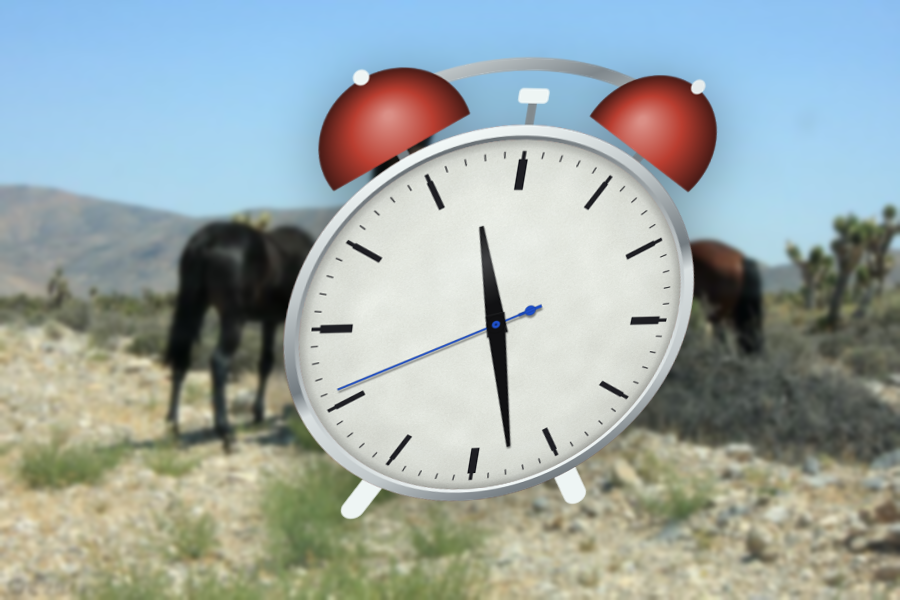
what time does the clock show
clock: 11:27:41
